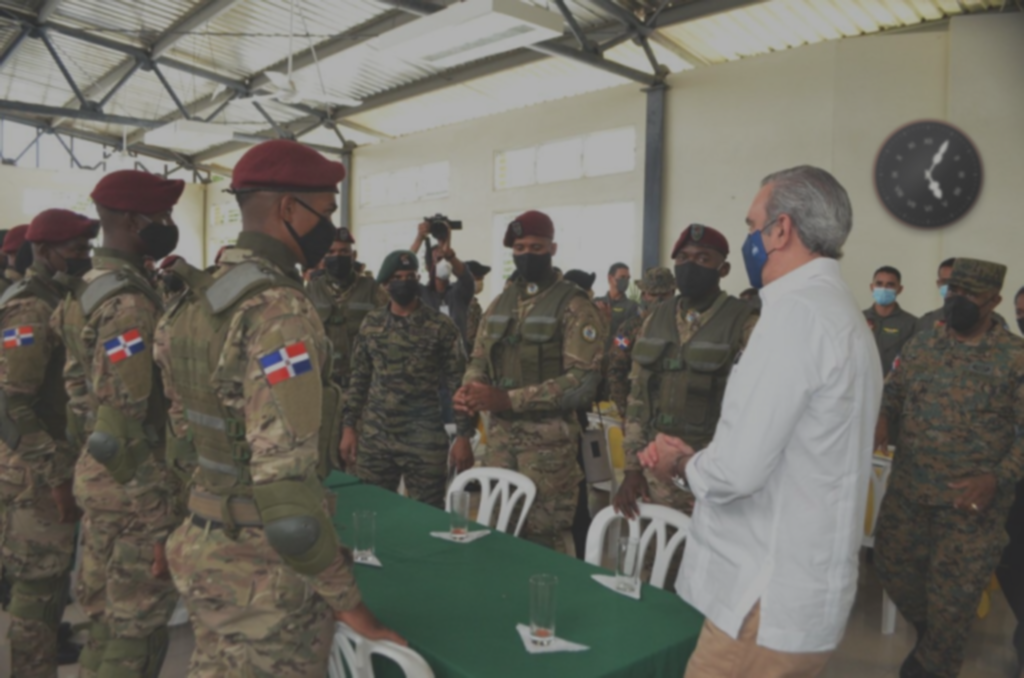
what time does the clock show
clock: 5:05
